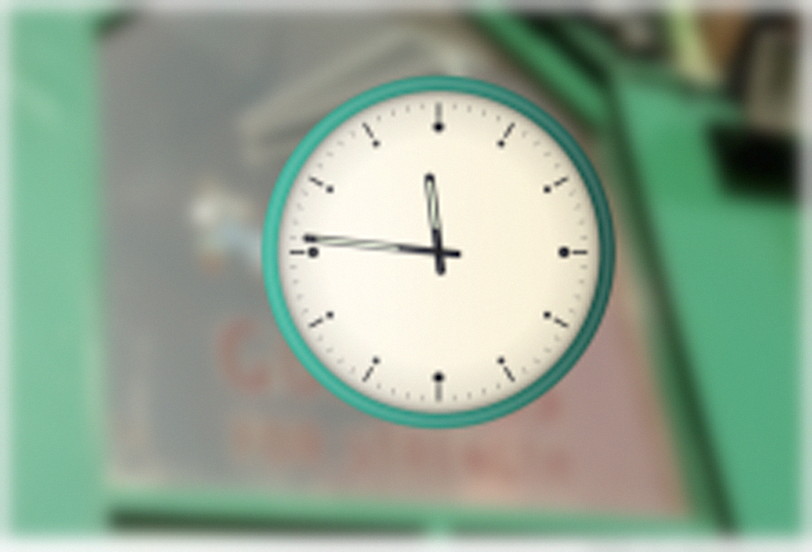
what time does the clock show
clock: 11:46
